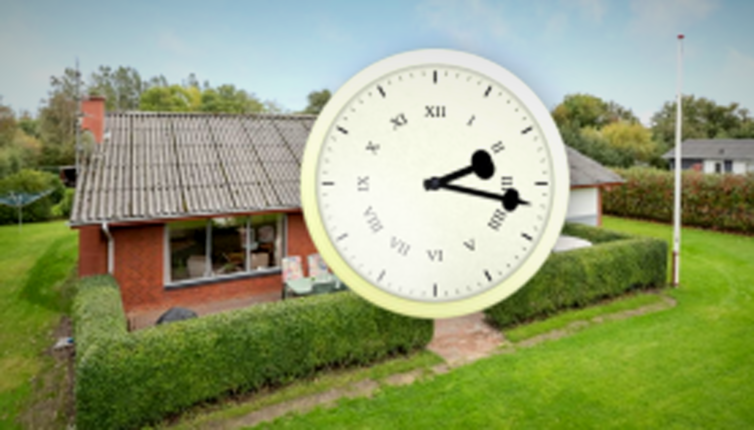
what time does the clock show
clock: 2:17
